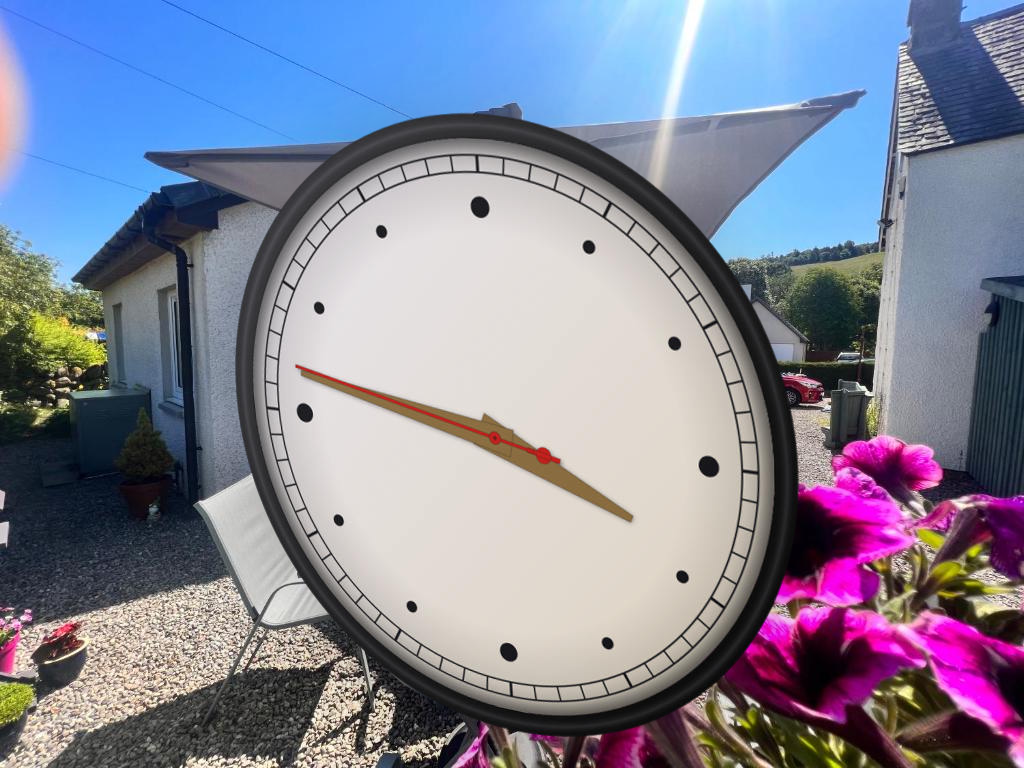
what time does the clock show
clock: 3:46:47
